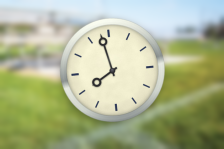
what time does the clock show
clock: 7:58
